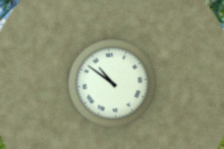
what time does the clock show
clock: 10:52
